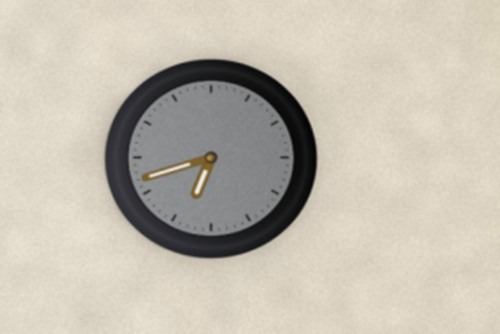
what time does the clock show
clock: 6:42
